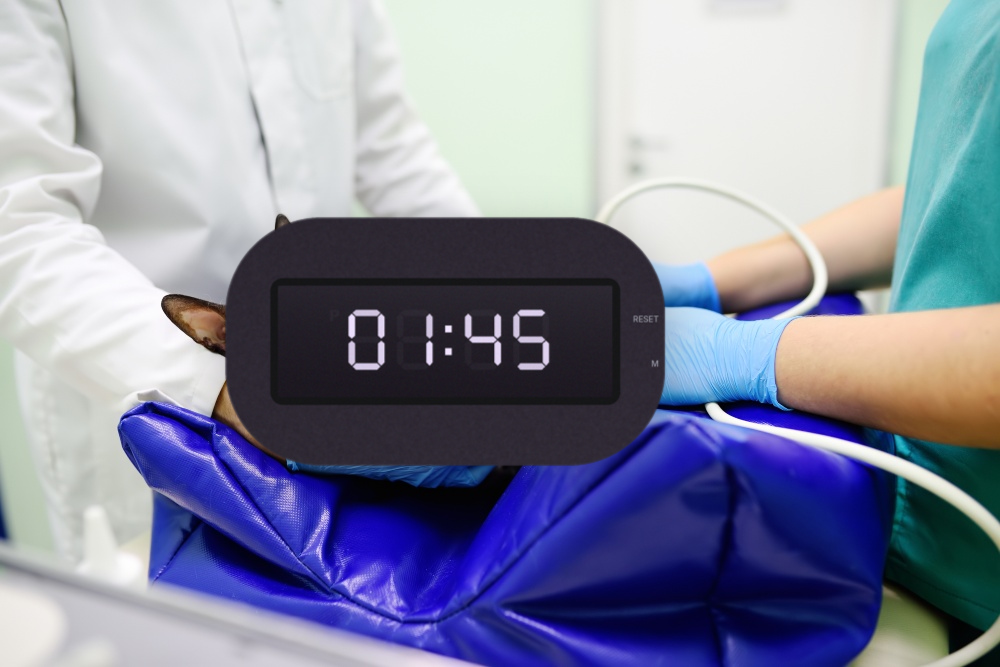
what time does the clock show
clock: 1:45
